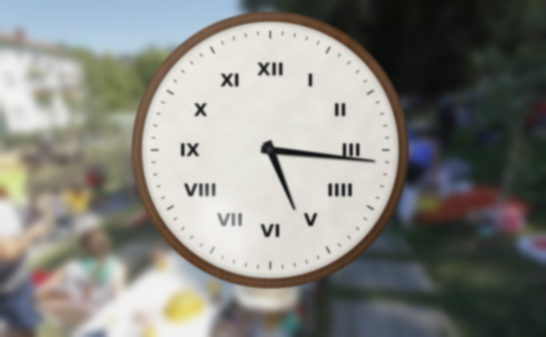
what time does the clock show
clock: 5:16
